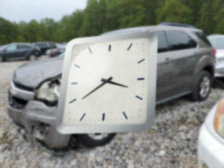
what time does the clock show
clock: 3:39
